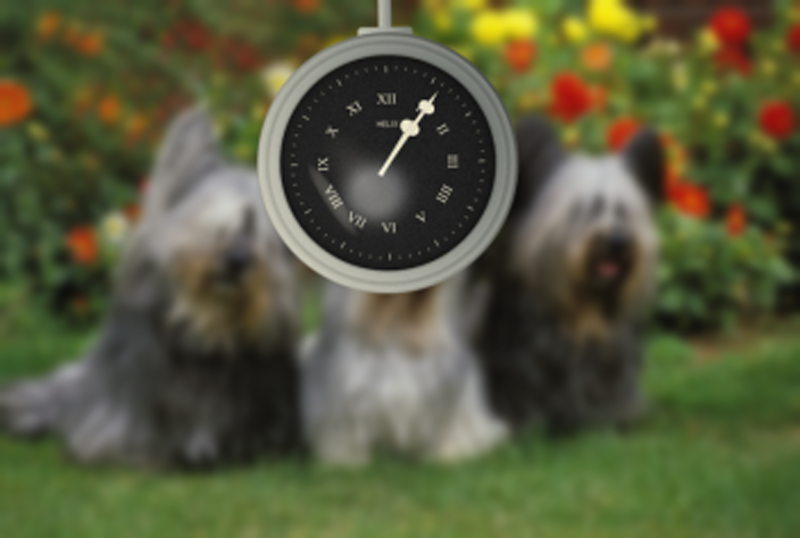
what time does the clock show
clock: 1:06
